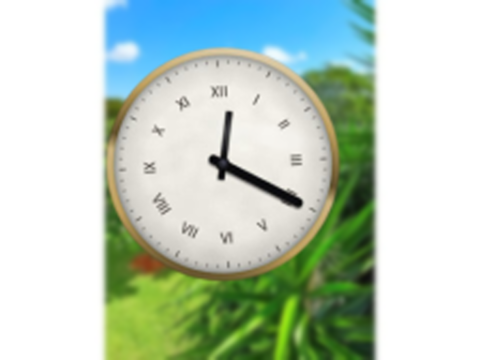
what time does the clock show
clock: 12:20
